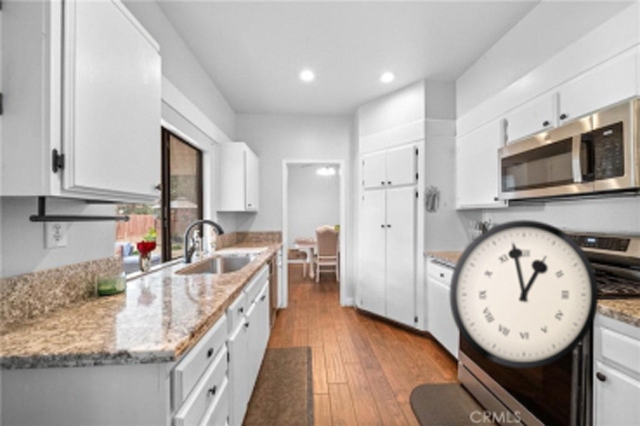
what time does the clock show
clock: 12:58
